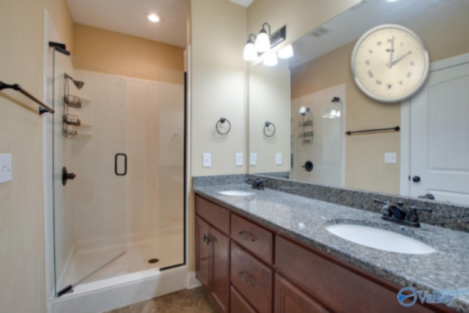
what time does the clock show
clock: 2:01
